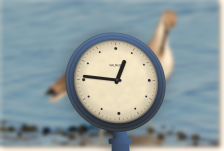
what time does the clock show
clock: 12:46
